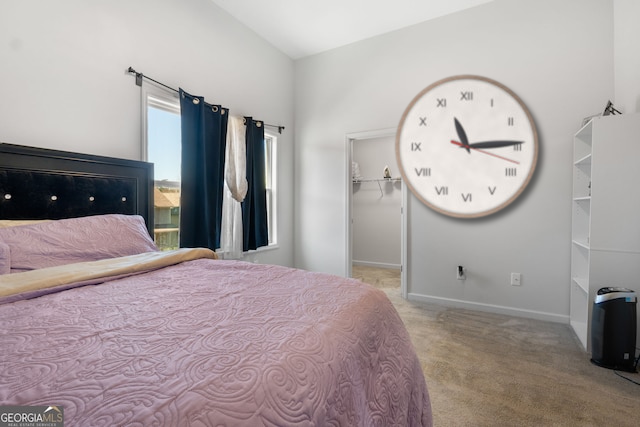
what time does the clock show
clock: 11:14:18
